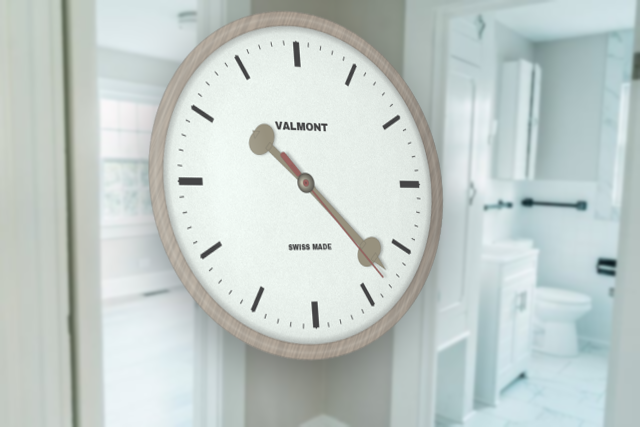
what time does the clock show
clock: 10:22:23
